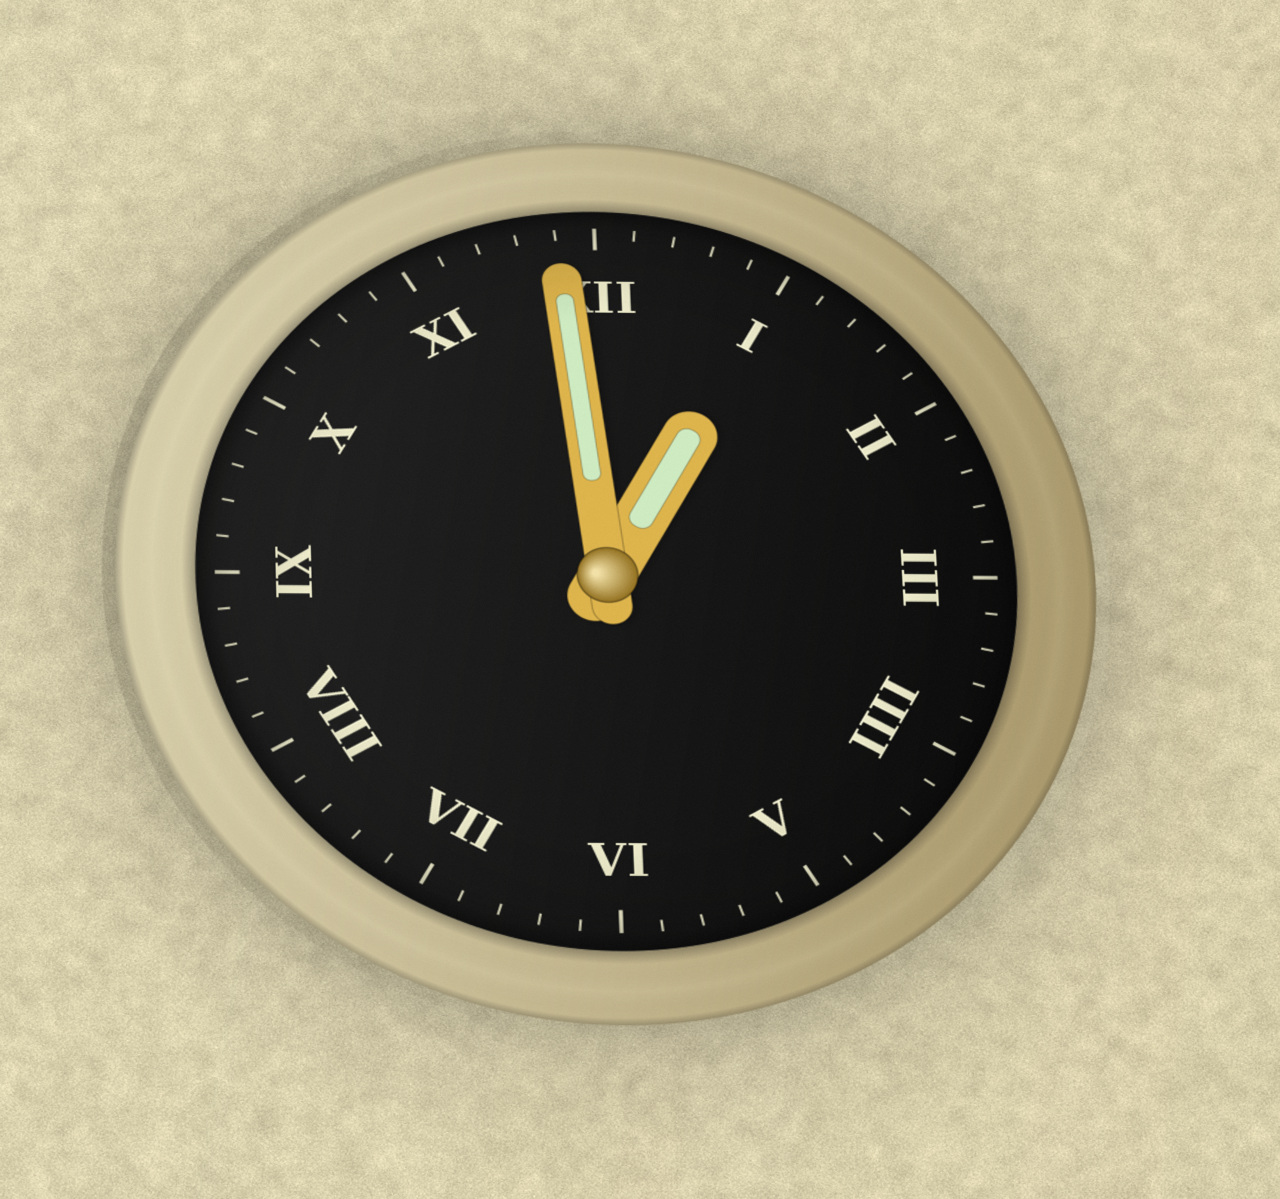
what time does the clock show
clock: 12:59
